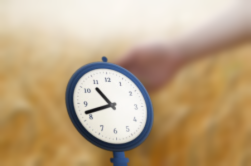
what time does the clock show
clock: 10:42
